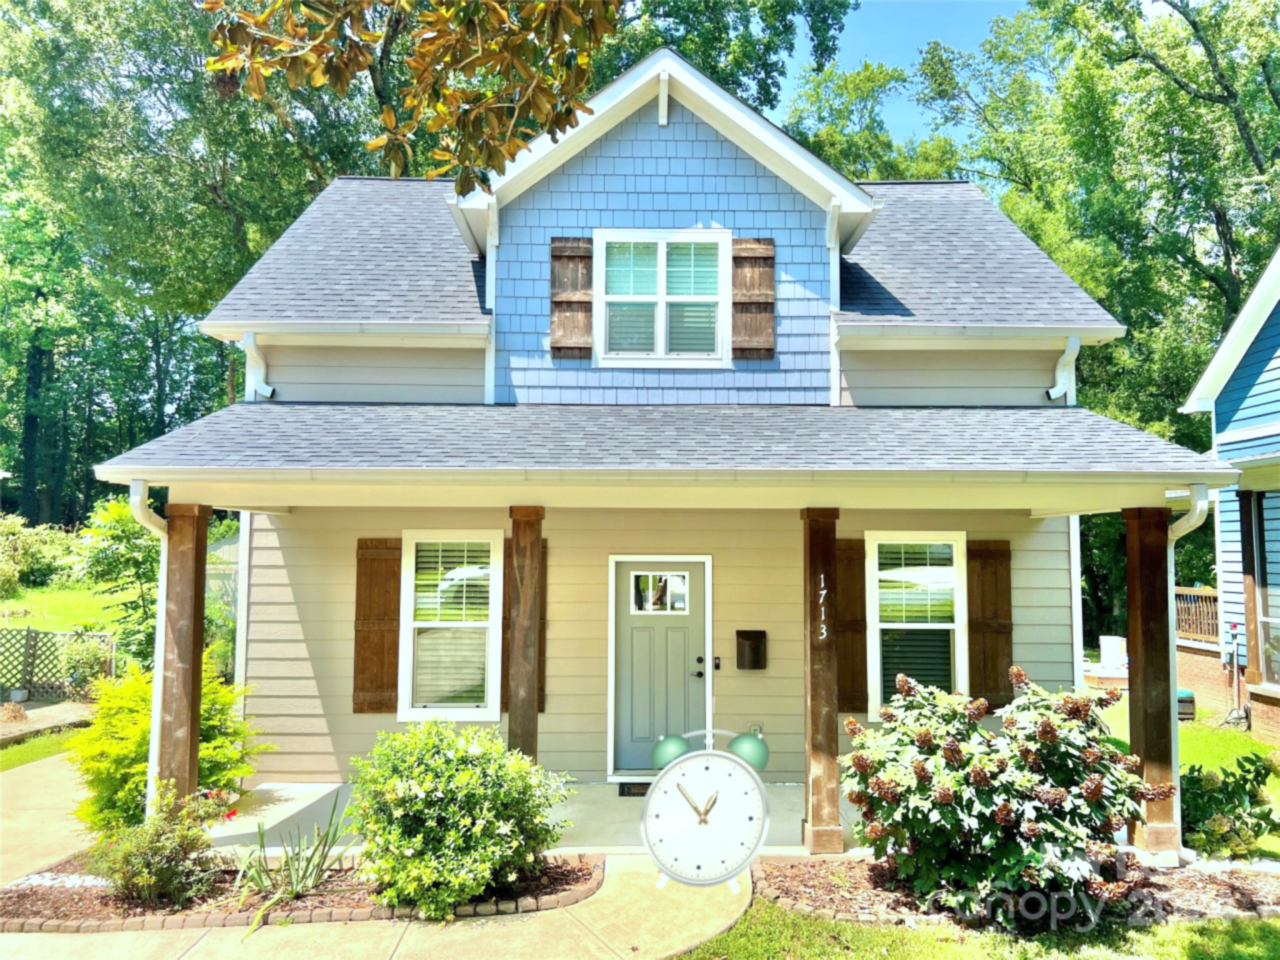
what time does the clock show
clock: 12:53
